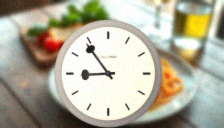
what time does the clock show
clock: 8:54
